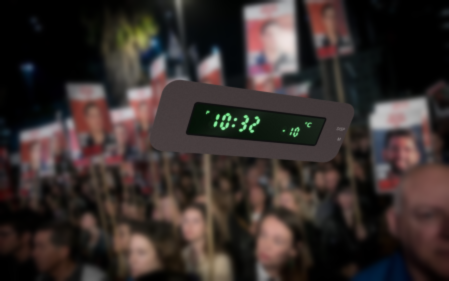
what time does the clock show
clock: 10:32
